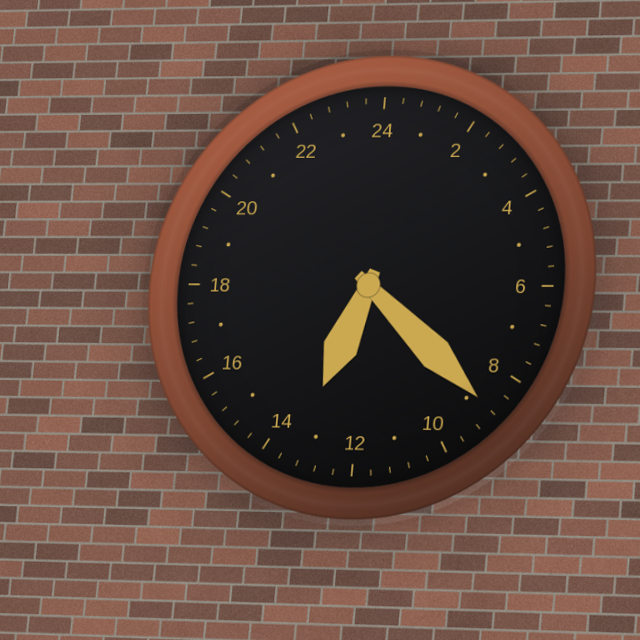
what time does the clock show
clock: 13:22
